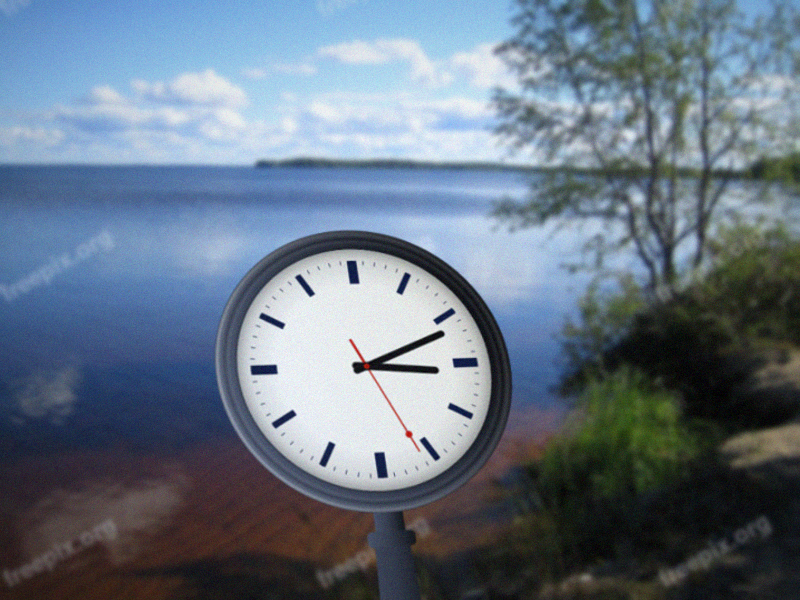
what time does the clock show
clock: 3:11:26
